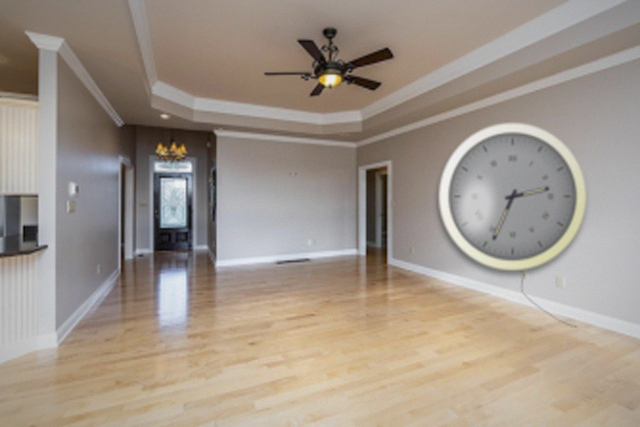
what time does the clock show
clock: 2:34
